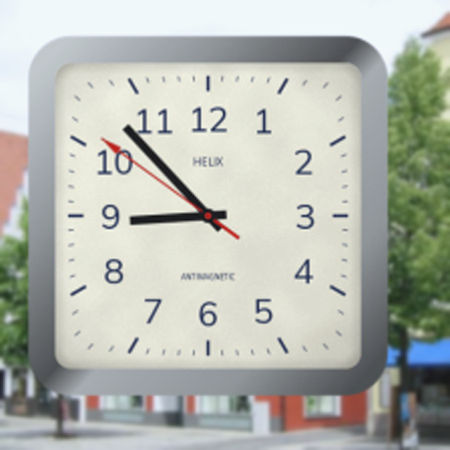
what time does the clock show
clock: 8:52:51
